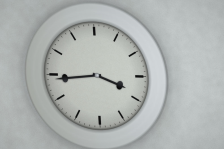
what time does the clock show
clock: 3:44
